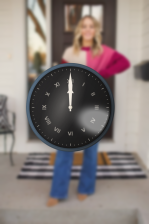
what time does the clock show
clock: 12:00
